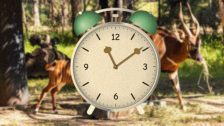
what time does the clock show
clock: 11:09
